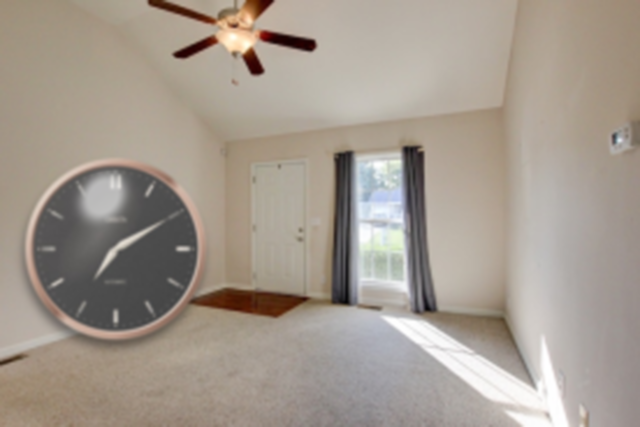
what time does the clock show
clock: 7:10
